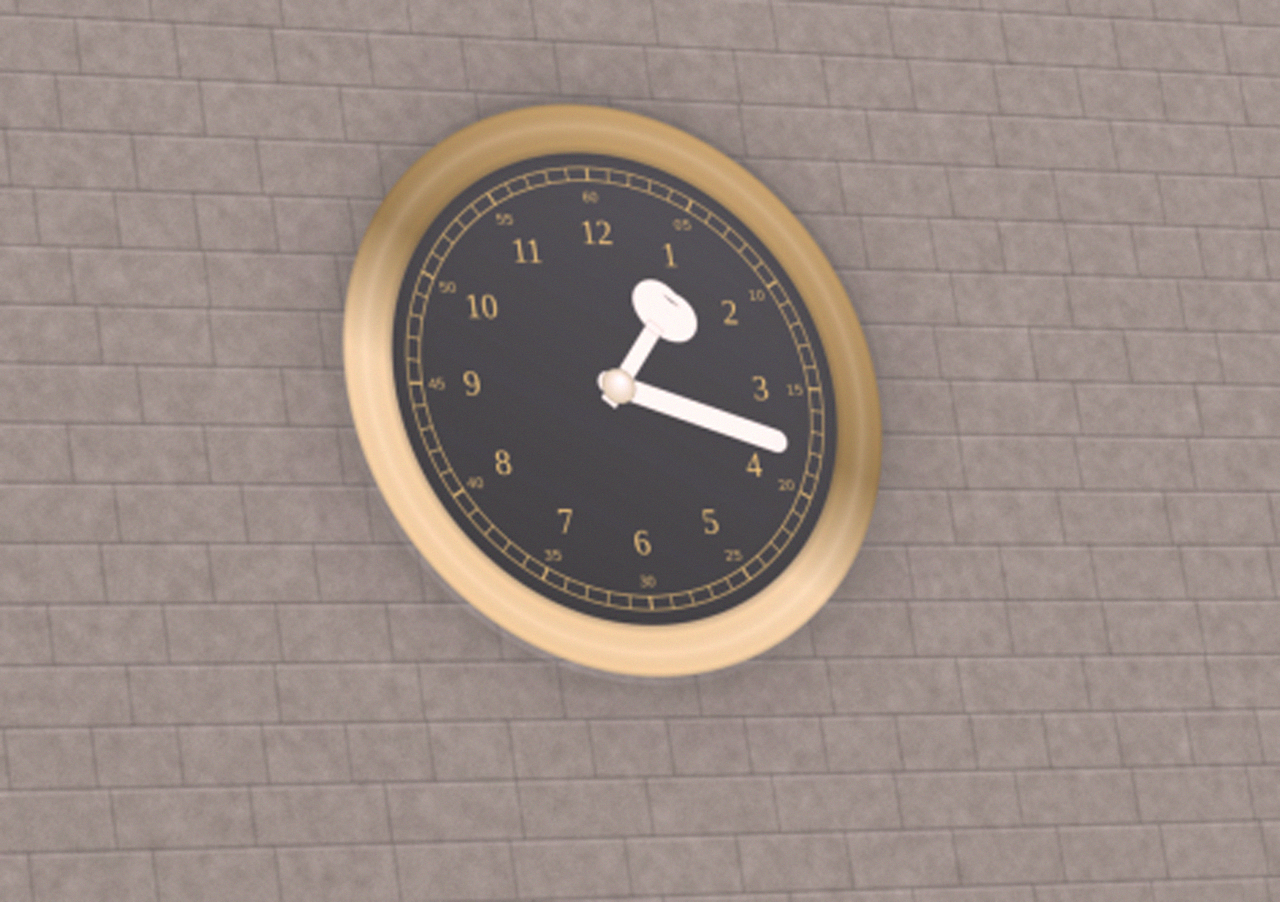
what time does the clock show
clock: 1:18
